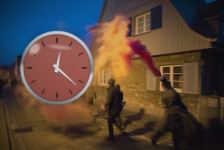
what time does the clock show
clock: 12:22
